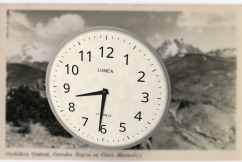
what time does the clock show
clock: 8:31
